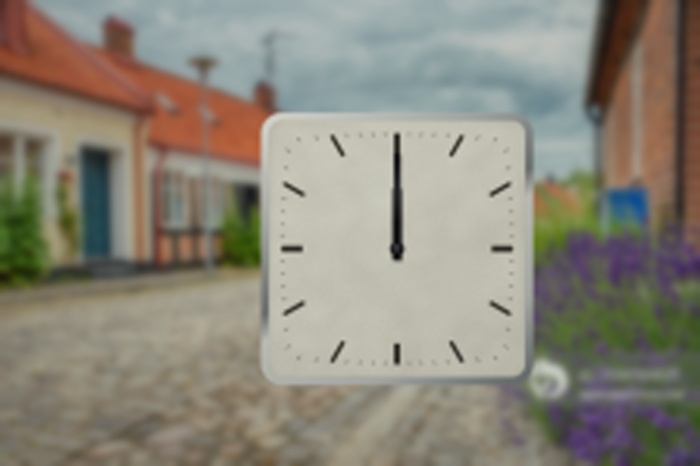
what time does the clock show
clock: 12:00
